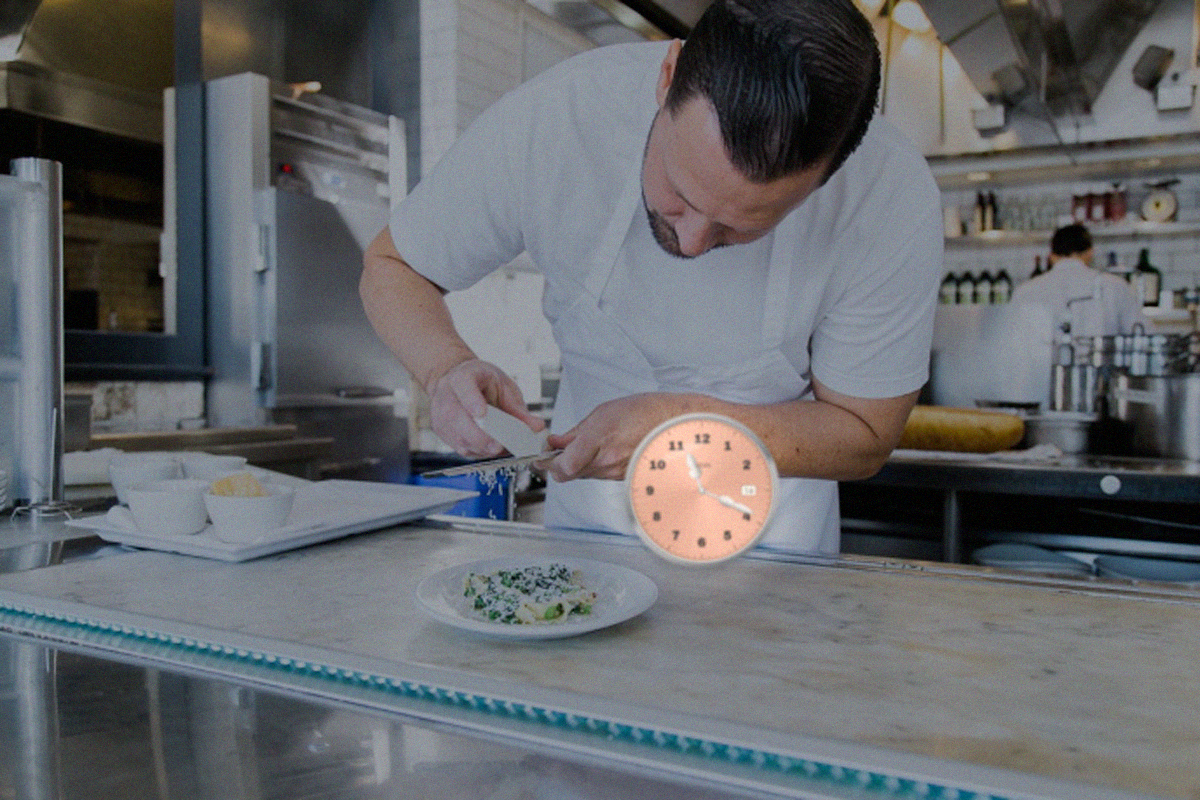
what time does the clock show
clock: 11:19
